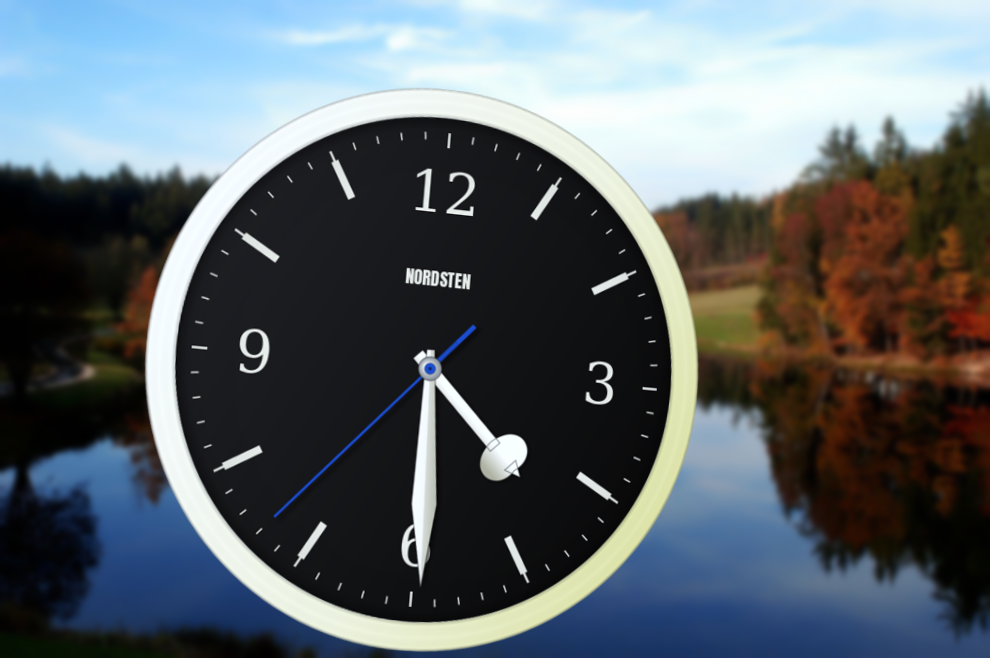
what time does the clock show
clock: 4:29:37
